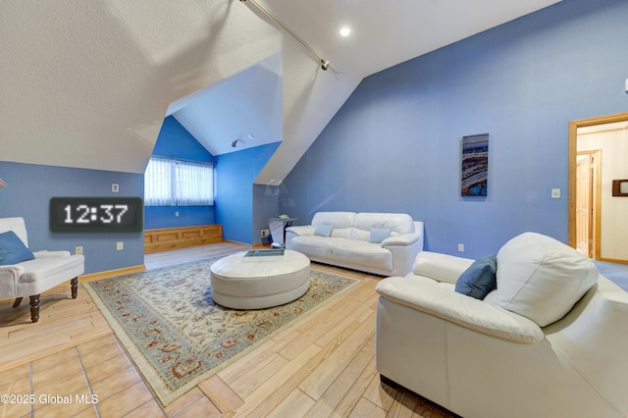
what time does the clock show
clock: 12:37
